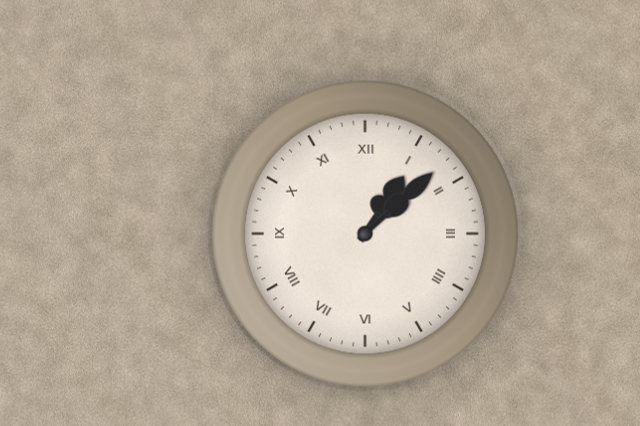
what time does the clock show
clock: 1:08
